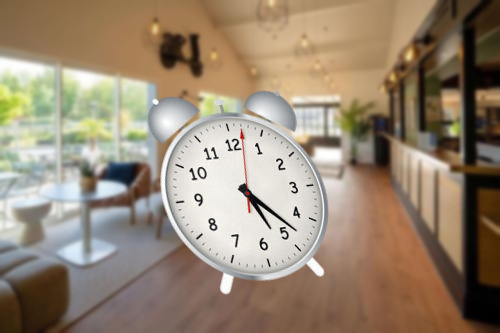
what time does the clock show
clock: 5:23:02
